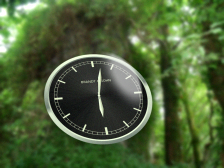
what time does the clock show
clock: 6:02
